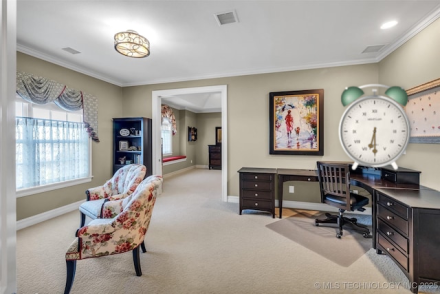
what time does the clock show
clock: 6:30
